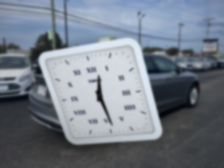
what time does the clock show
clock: 12:29
